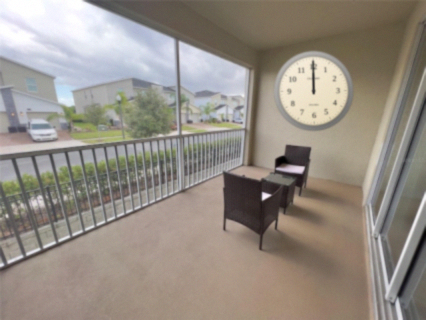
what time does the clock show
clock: 12:00
